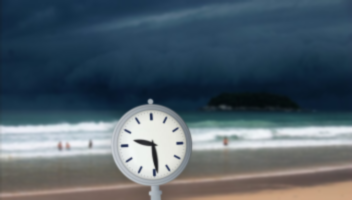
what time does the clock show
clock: 9:29
